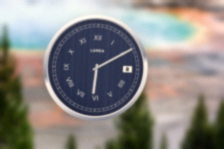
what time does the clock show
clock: 6:10
